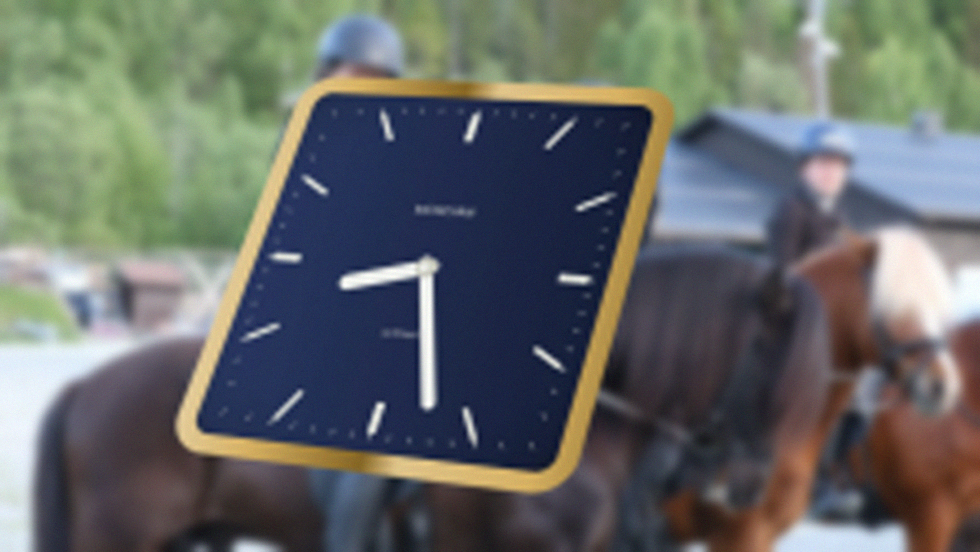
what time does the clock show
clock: 8:27
